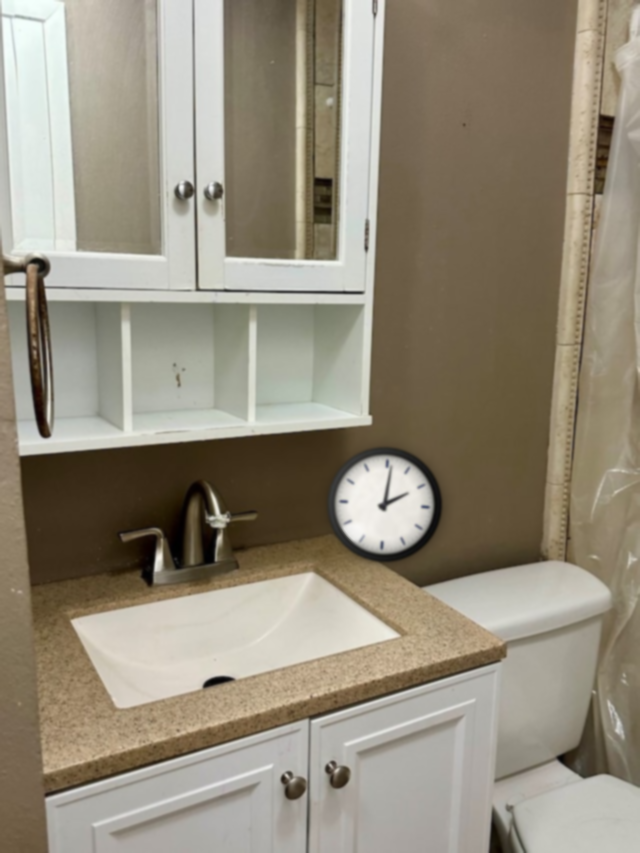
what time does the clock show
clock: 2:01
